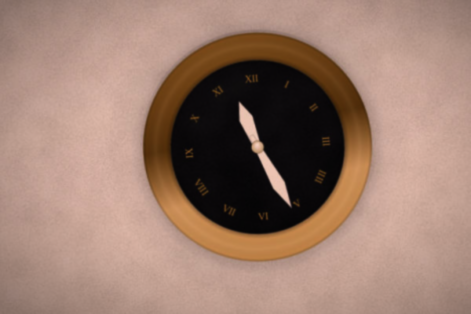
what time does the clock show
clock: 11:26
